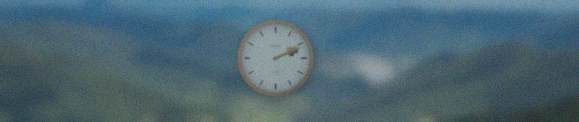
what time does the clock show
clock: 2:11
